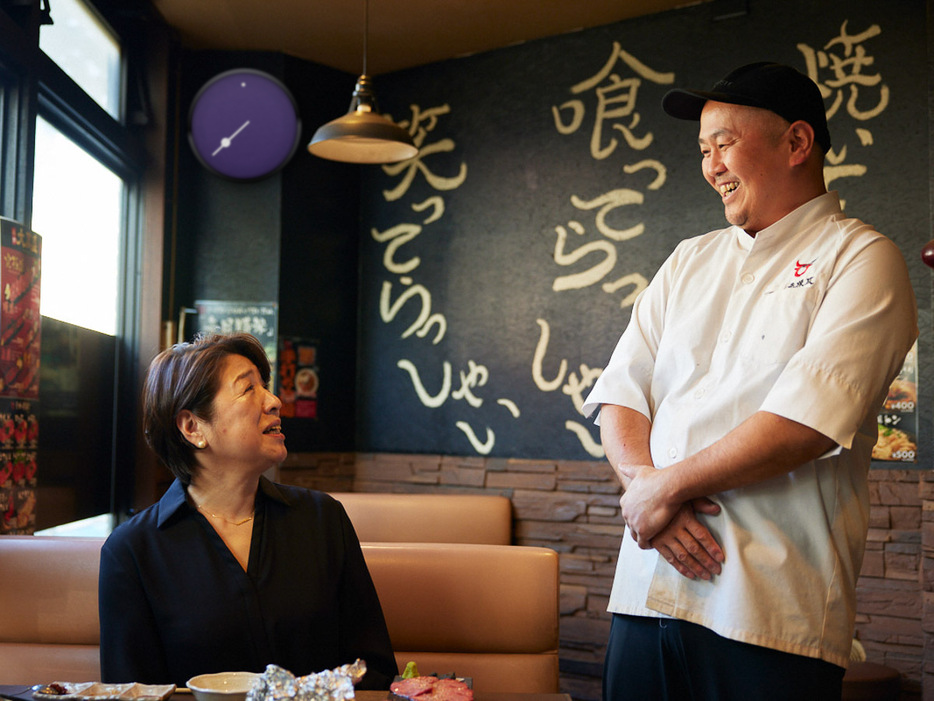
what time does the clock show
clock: 7:38
